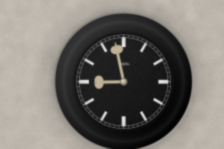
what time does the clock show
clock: 8:58
